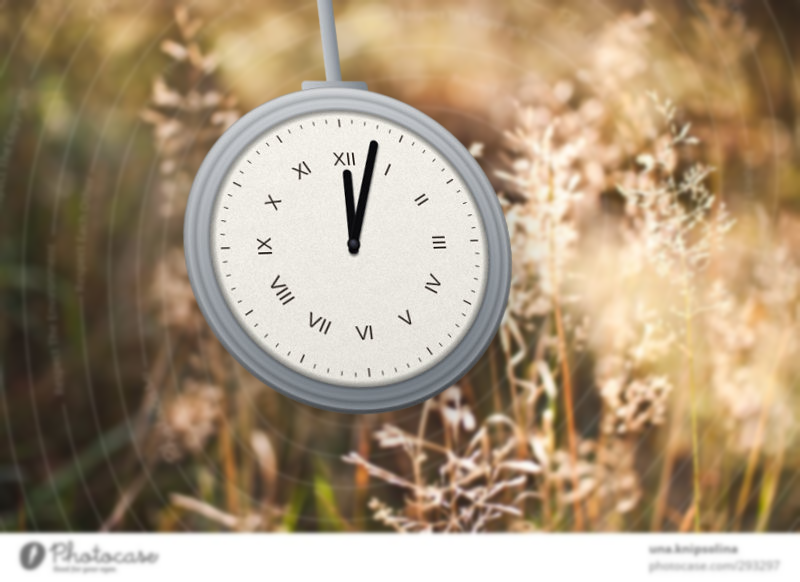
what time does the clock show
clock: 12:03
